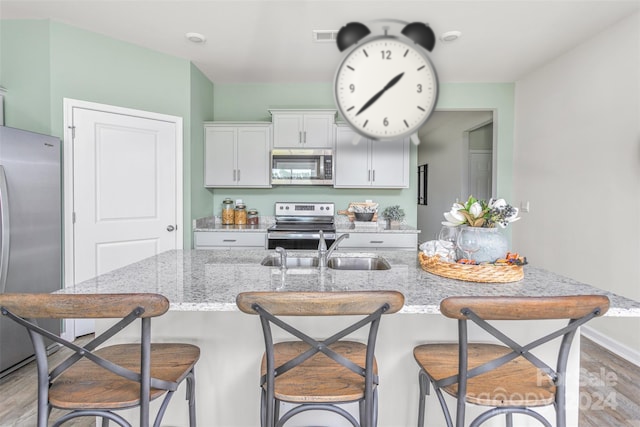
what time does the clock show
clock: 1:38
